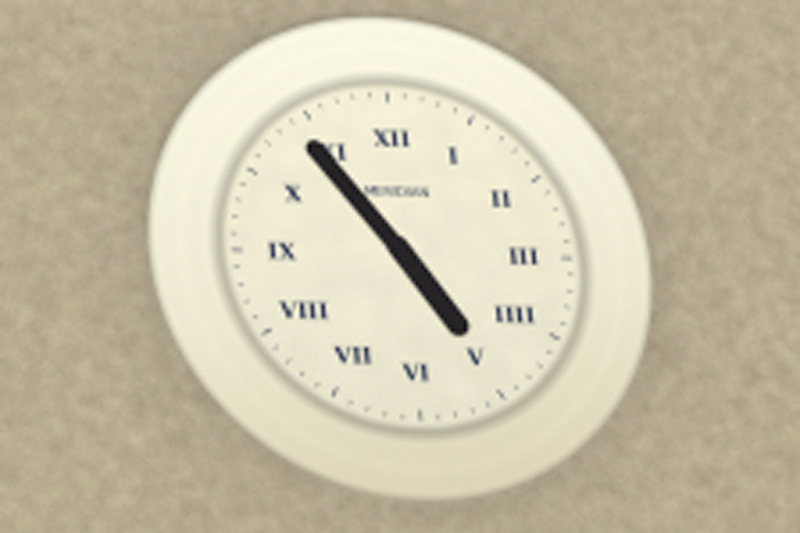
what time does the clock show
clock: 4:54
